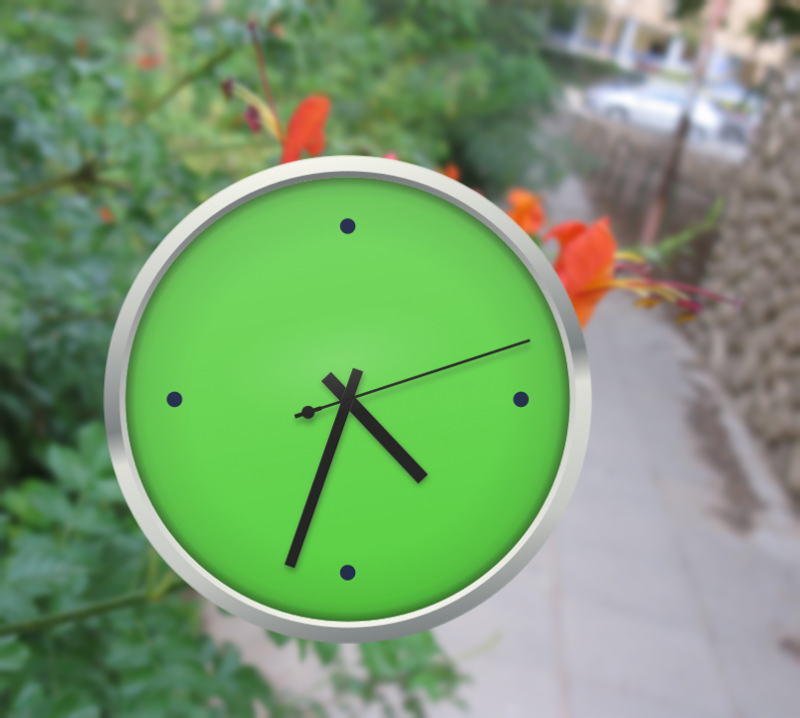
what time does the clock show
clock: 4:33:12
